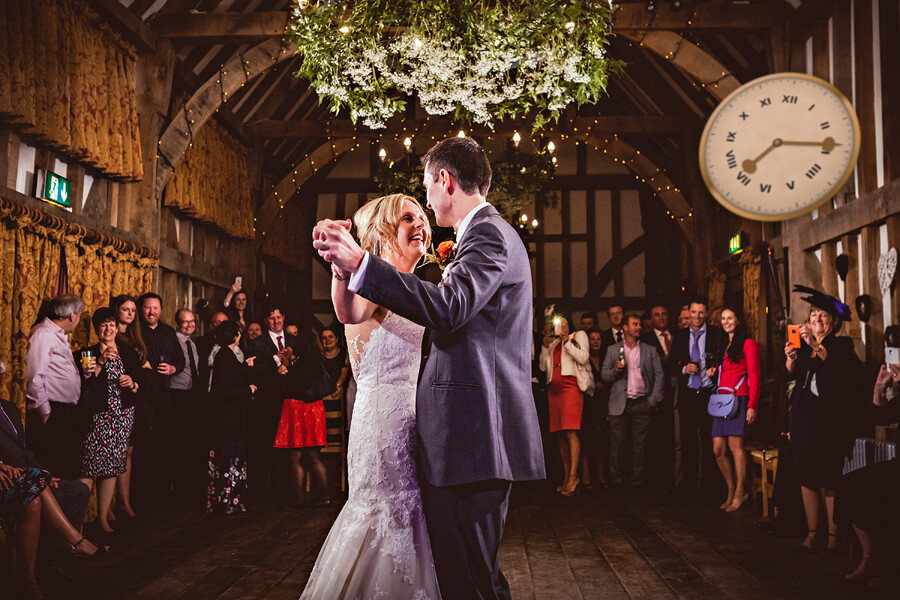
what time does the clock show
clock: 7:14
